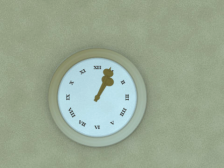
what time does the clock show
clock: 1:04
